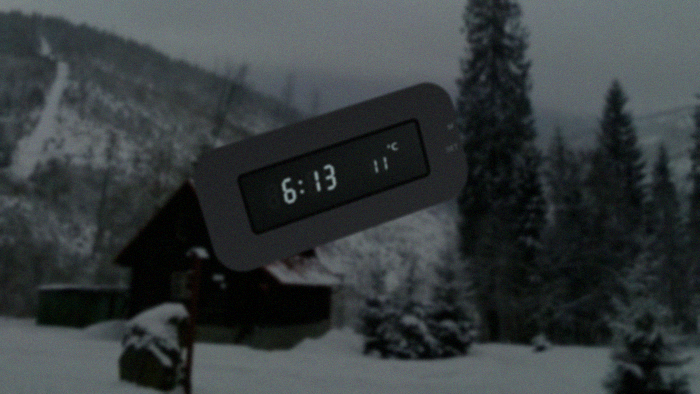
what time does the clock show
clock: 6:13
